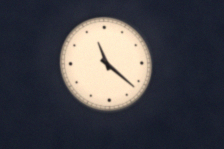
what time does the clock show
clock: 11:22
